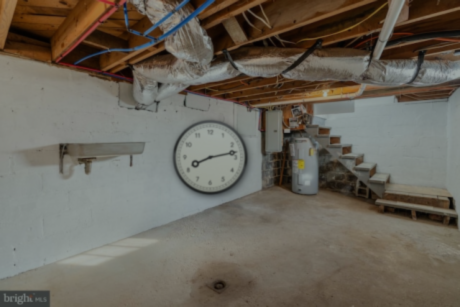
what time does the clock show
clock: 8:13
